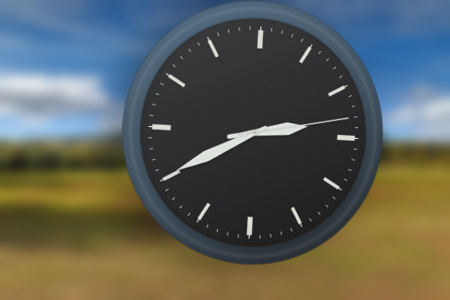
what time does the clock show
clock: 2:40:13
